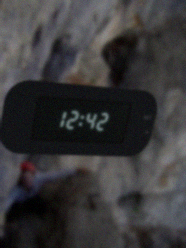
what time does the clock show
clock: 12:42
